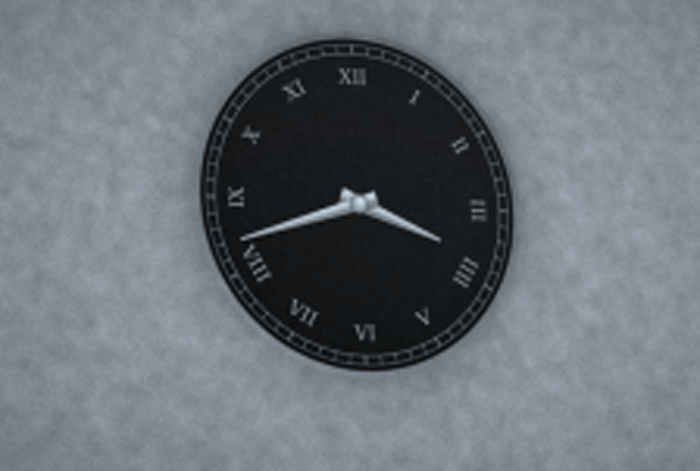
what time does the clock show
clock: 3:42
